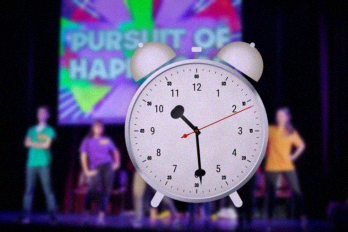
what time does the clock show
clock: 10:29:11
